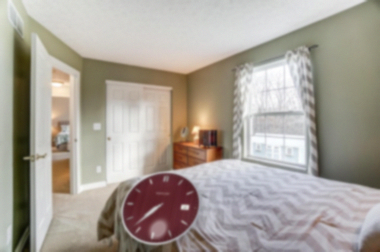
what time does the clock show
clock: 7:37
